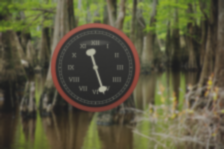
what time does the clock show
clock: 11:27
